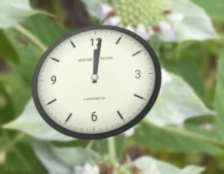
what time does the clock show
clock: 12:01
